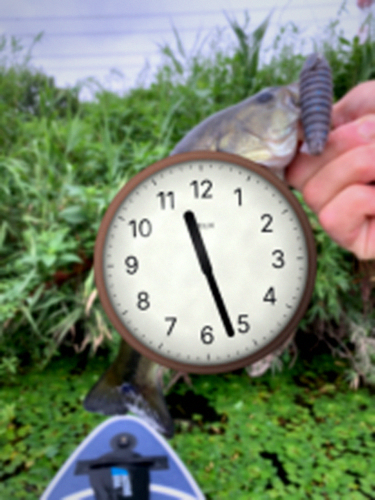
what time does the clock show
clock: 11:27
